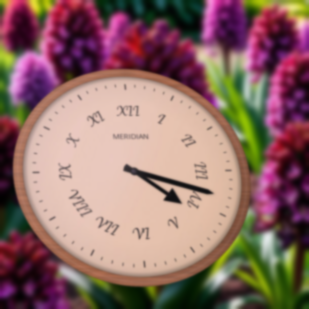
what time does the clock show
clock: 4:18
